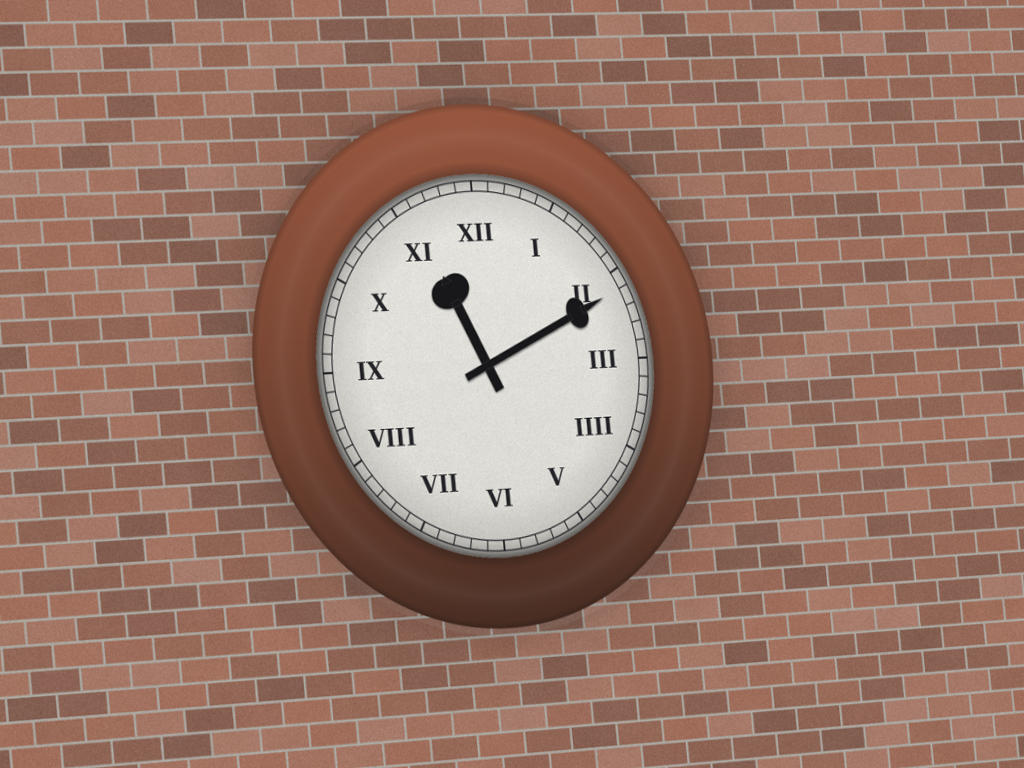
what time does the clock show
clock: 11:11
